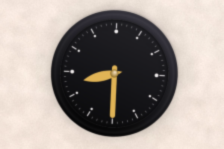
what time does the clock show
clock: 8:30
